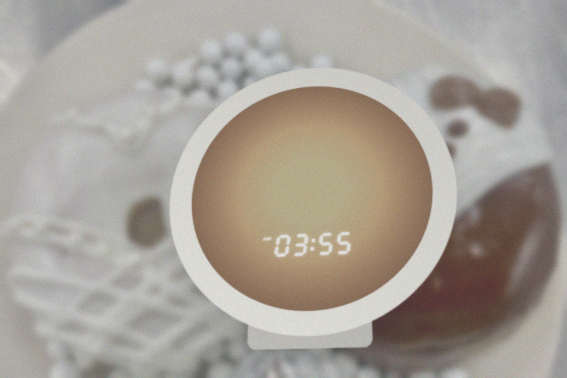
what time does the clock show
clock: 3:55
